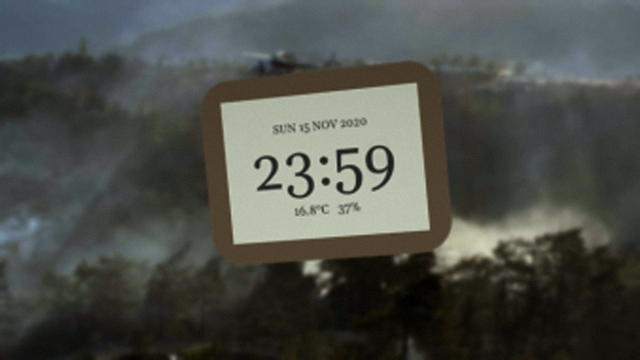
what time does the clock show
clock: 23:59
